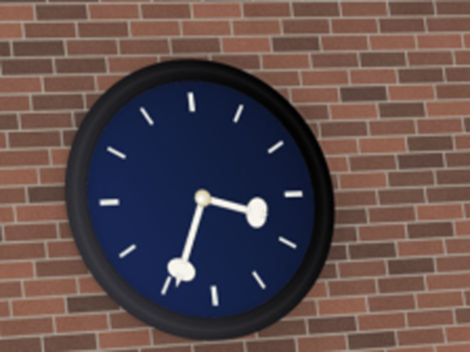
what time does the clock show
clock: 3:34
